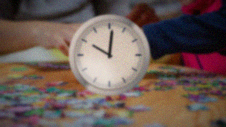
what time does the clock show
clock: 10:01
